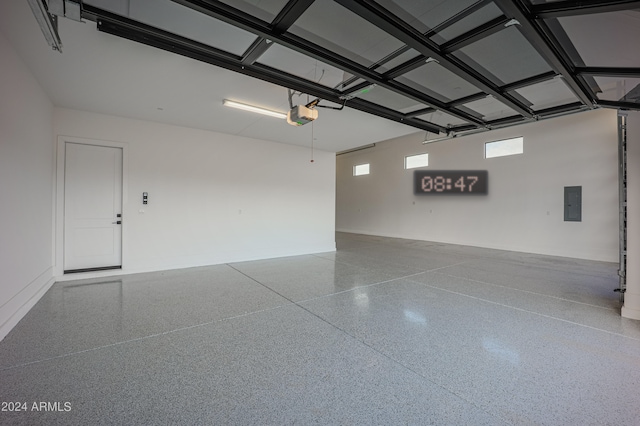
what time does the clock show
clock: 8:47
